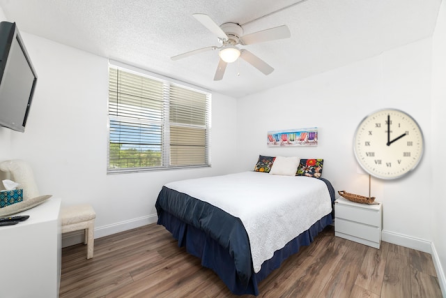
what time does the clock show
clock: 2:00
